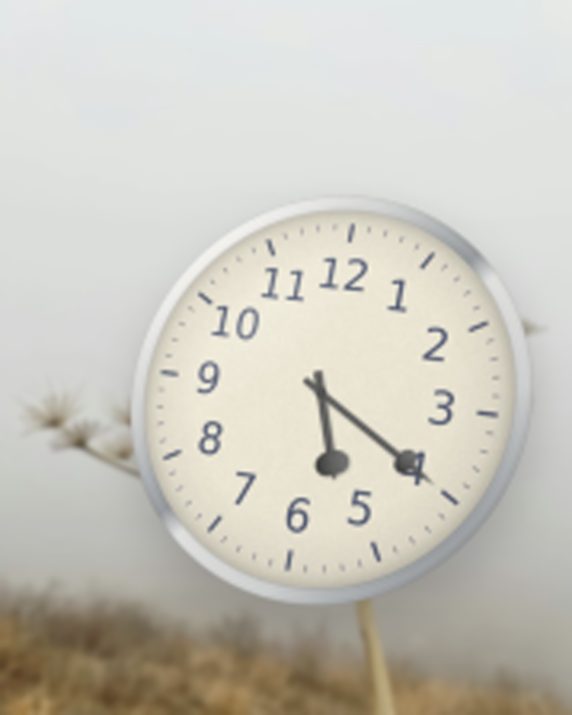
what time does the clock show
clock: 5:20
